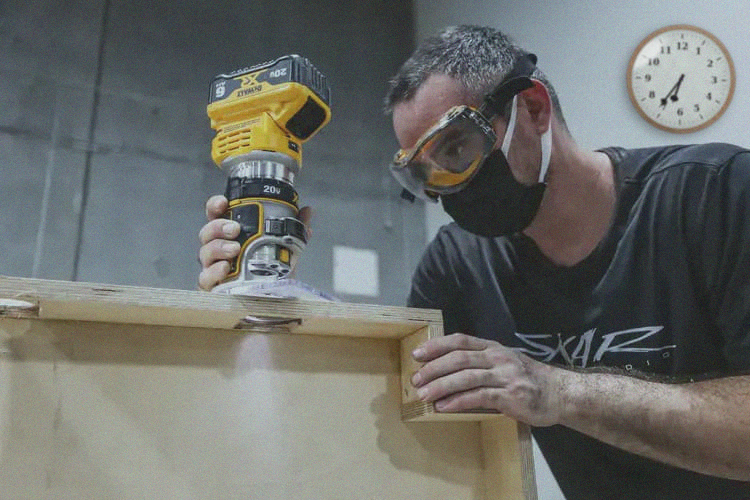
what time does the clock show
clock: 6:36
